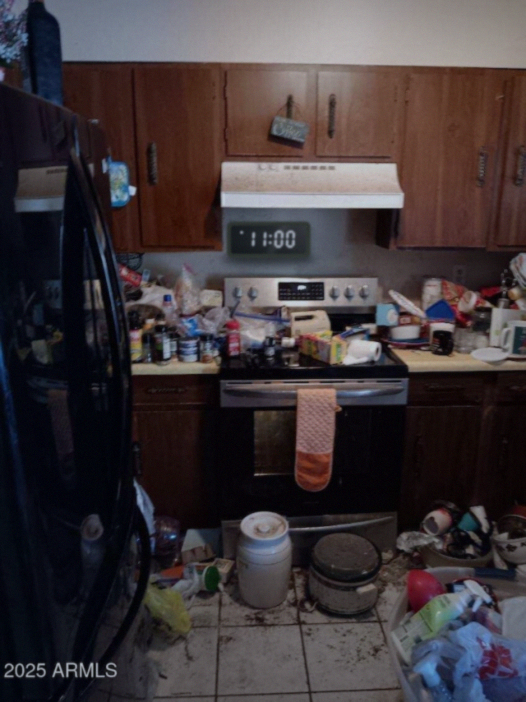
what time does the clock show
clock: 11:00
